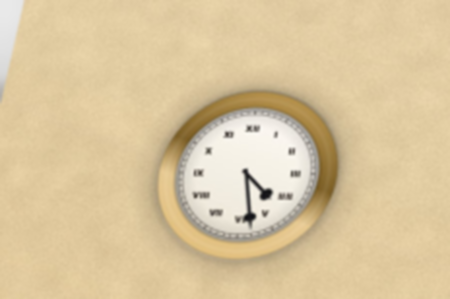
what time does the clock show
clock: 4:28
